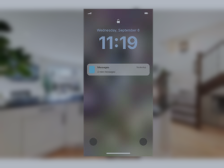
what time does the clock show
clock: 11:19
